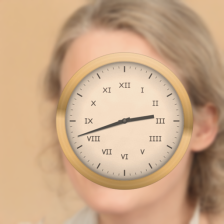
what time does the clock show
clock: 2:42
